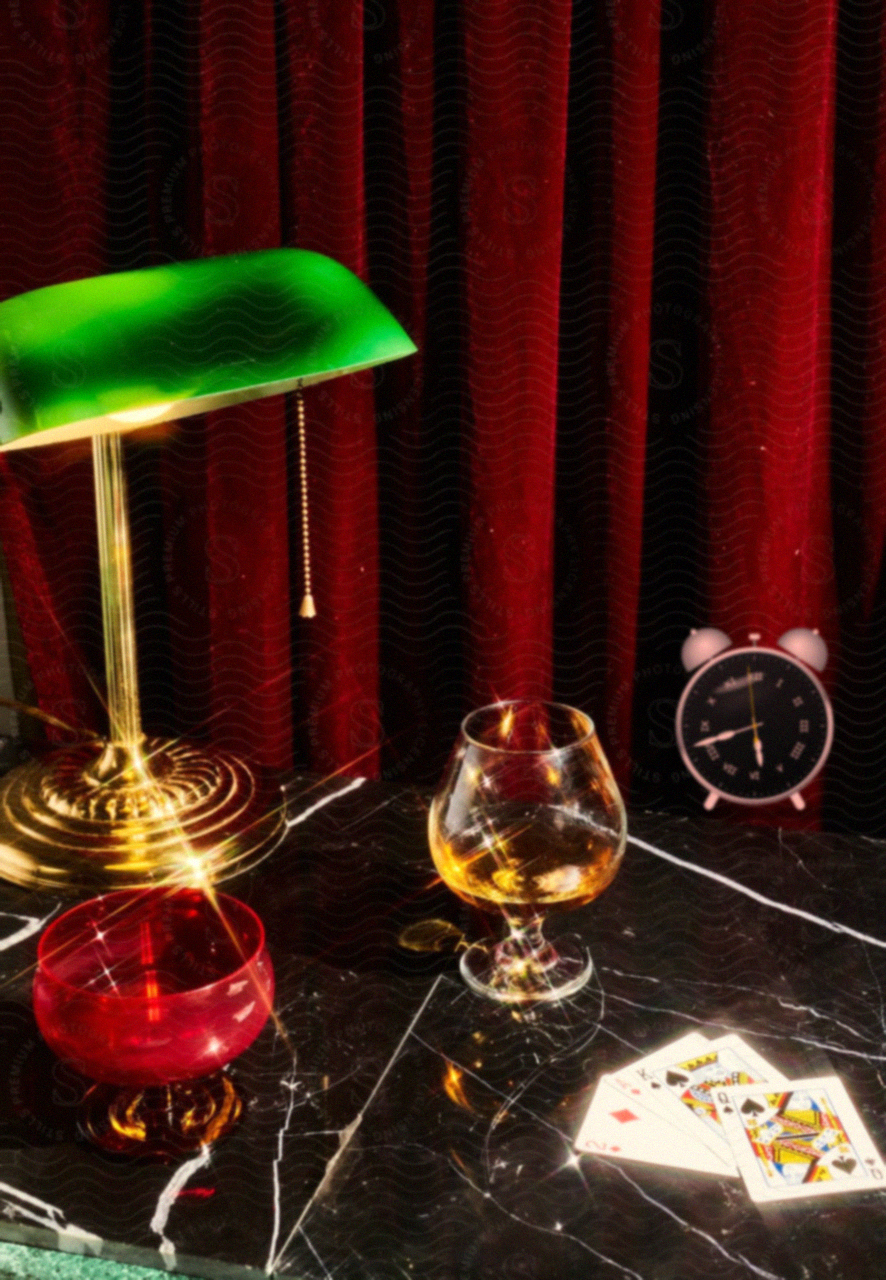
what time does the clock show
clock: 5:41:59
